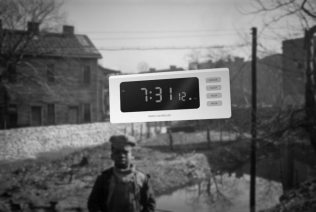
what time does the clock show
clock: 7:31:12
